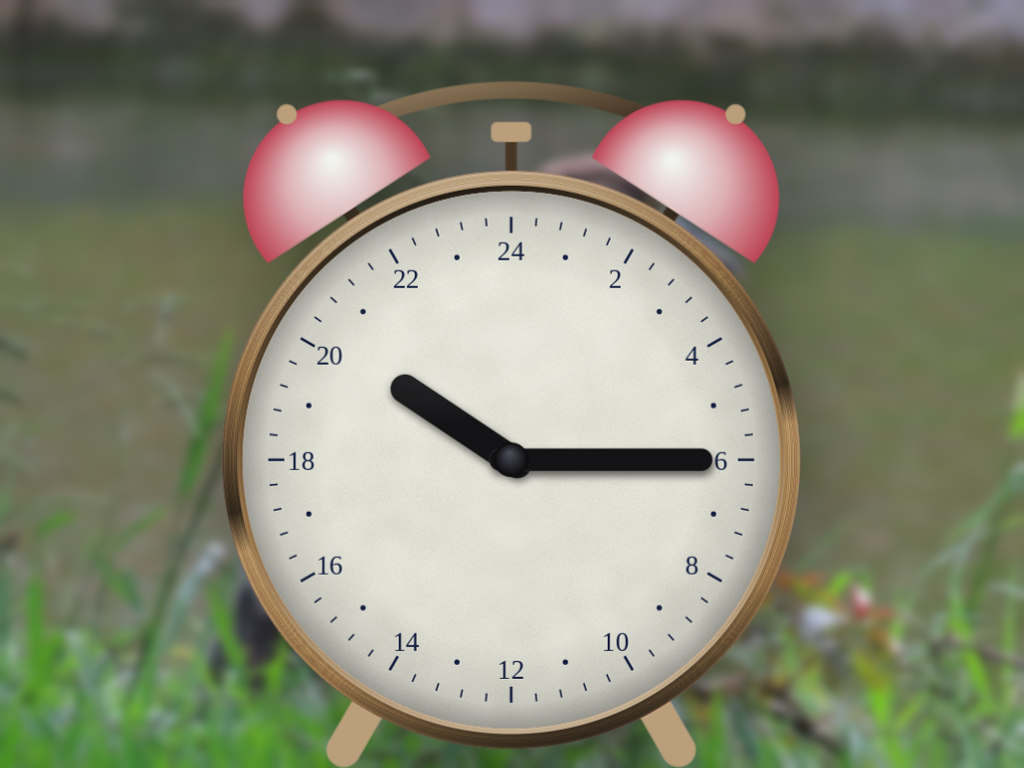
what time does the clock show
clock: 20:15
